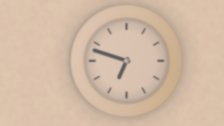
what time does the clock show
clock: 6:48
